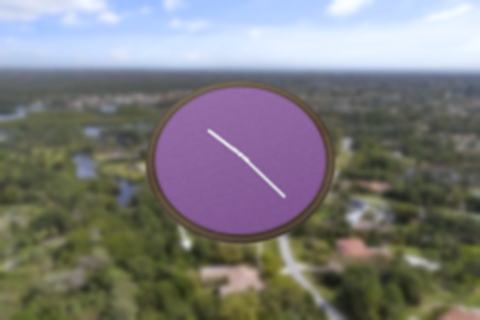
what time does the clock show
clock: 10:23
